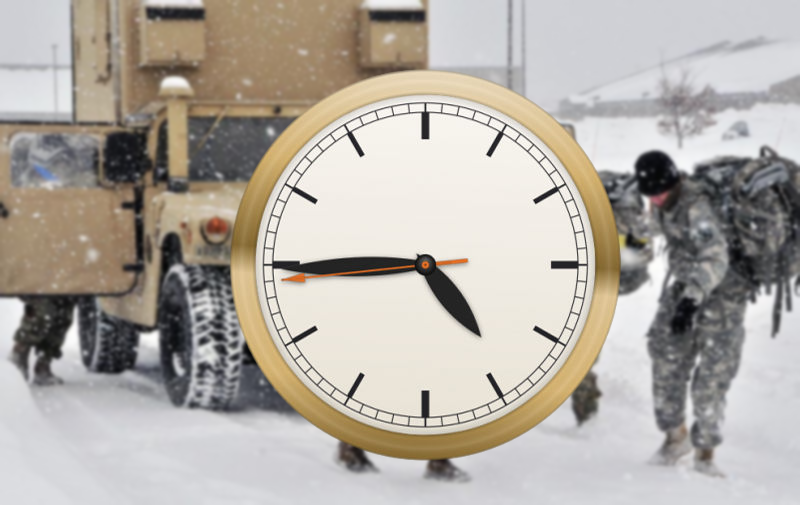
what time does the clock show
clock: 4:44:44
